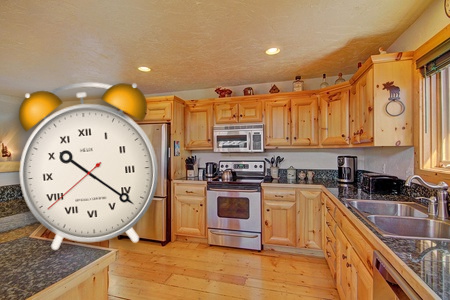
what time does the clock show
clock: 10:21:39
